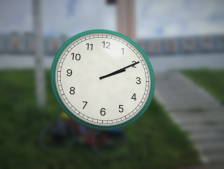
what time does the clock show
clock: 2:10
